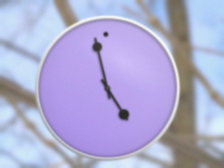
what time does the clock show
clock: 4:58
